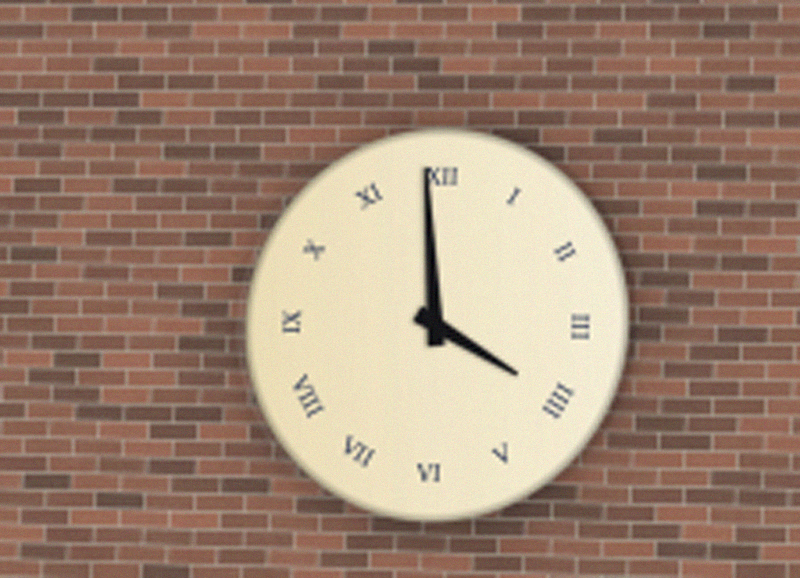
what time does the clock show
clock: 3:59
